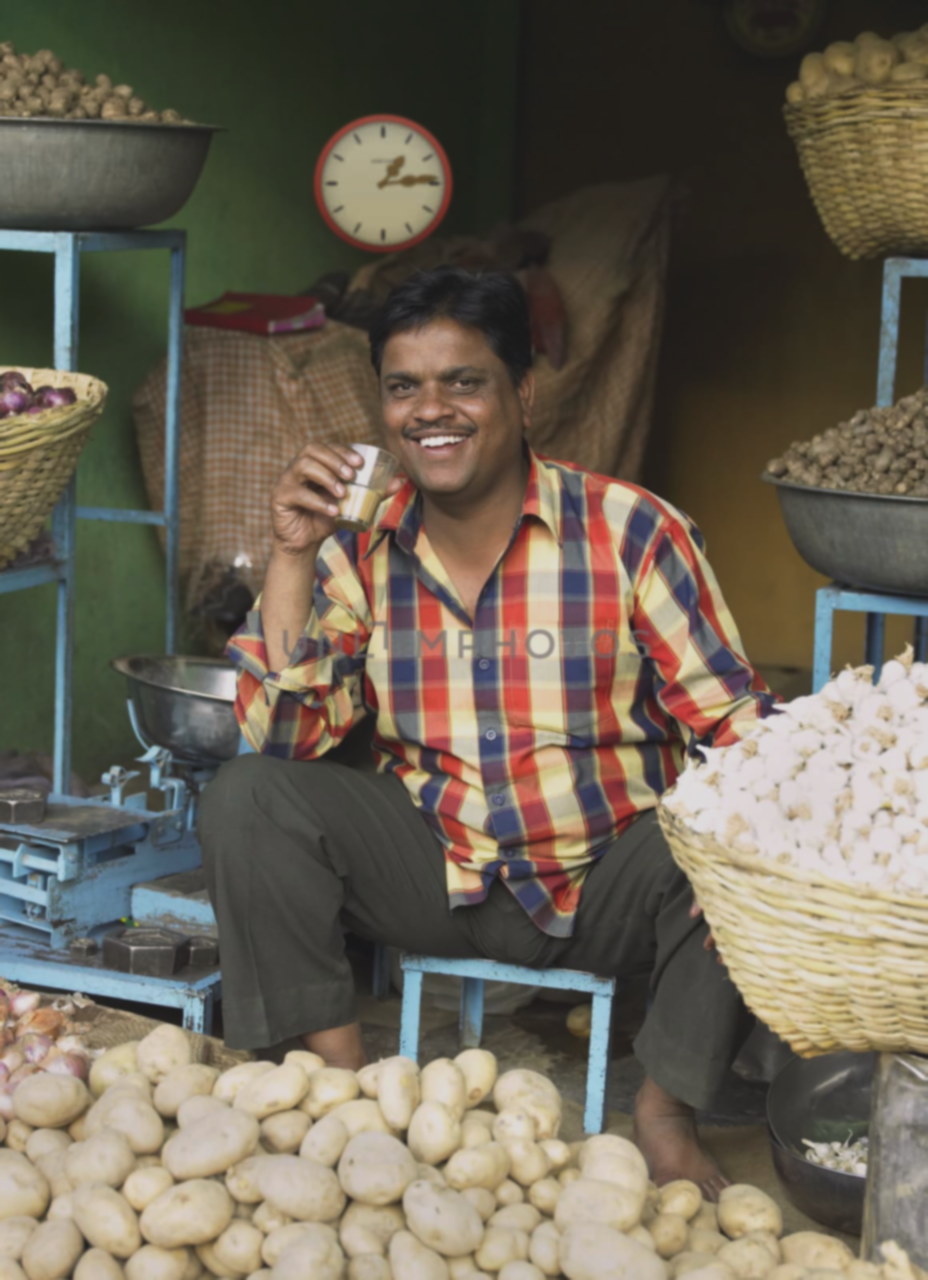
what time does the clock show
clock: 1:14
